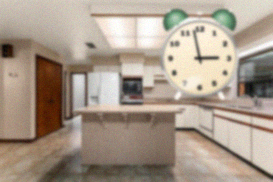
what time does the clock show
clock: 2:58
